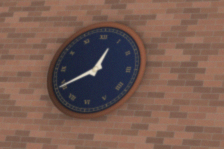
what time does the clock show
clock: 12:40
